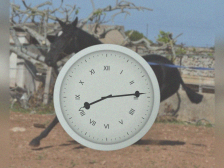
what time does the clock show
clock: 8:14
